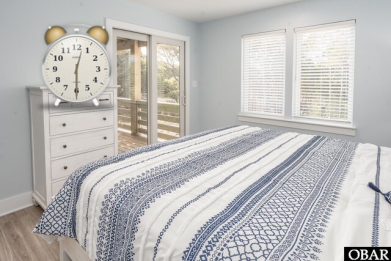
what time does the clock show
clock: 12:30
